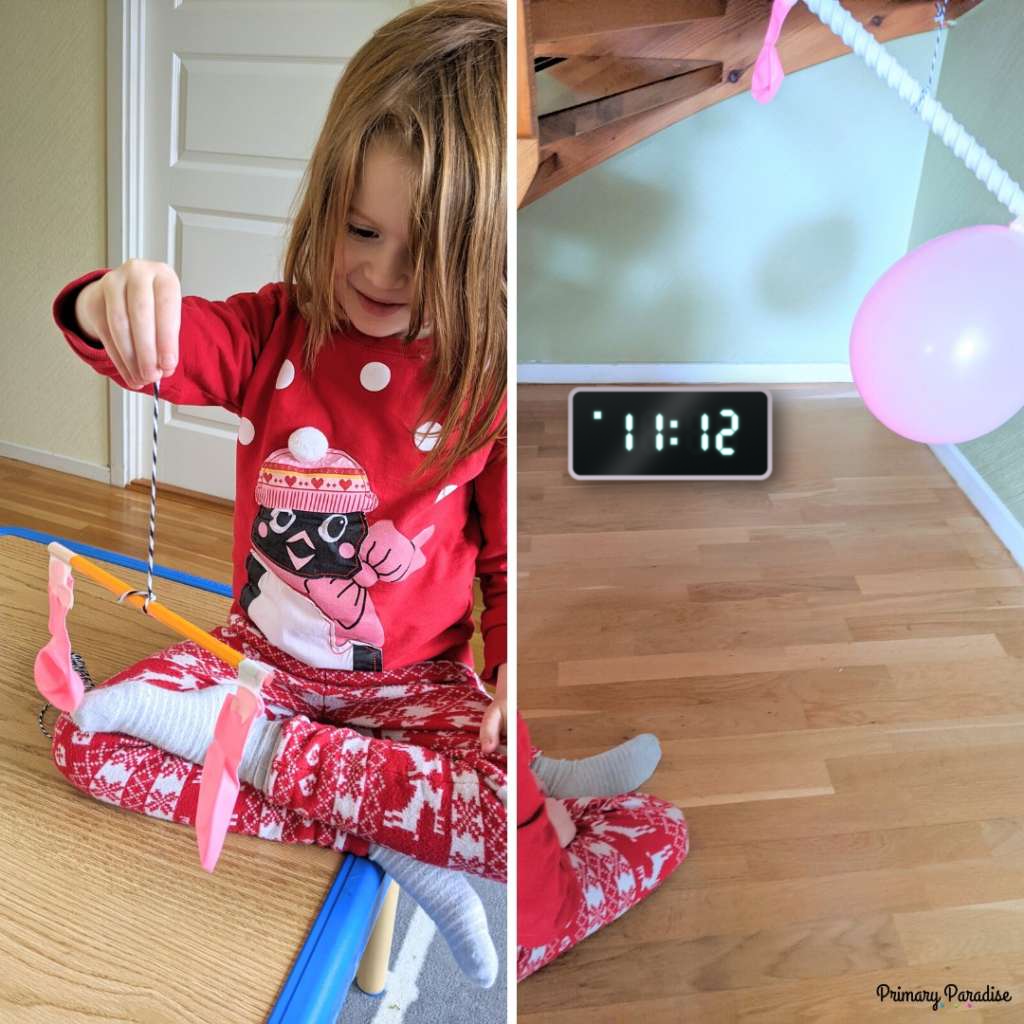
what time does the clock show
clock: 11:12
